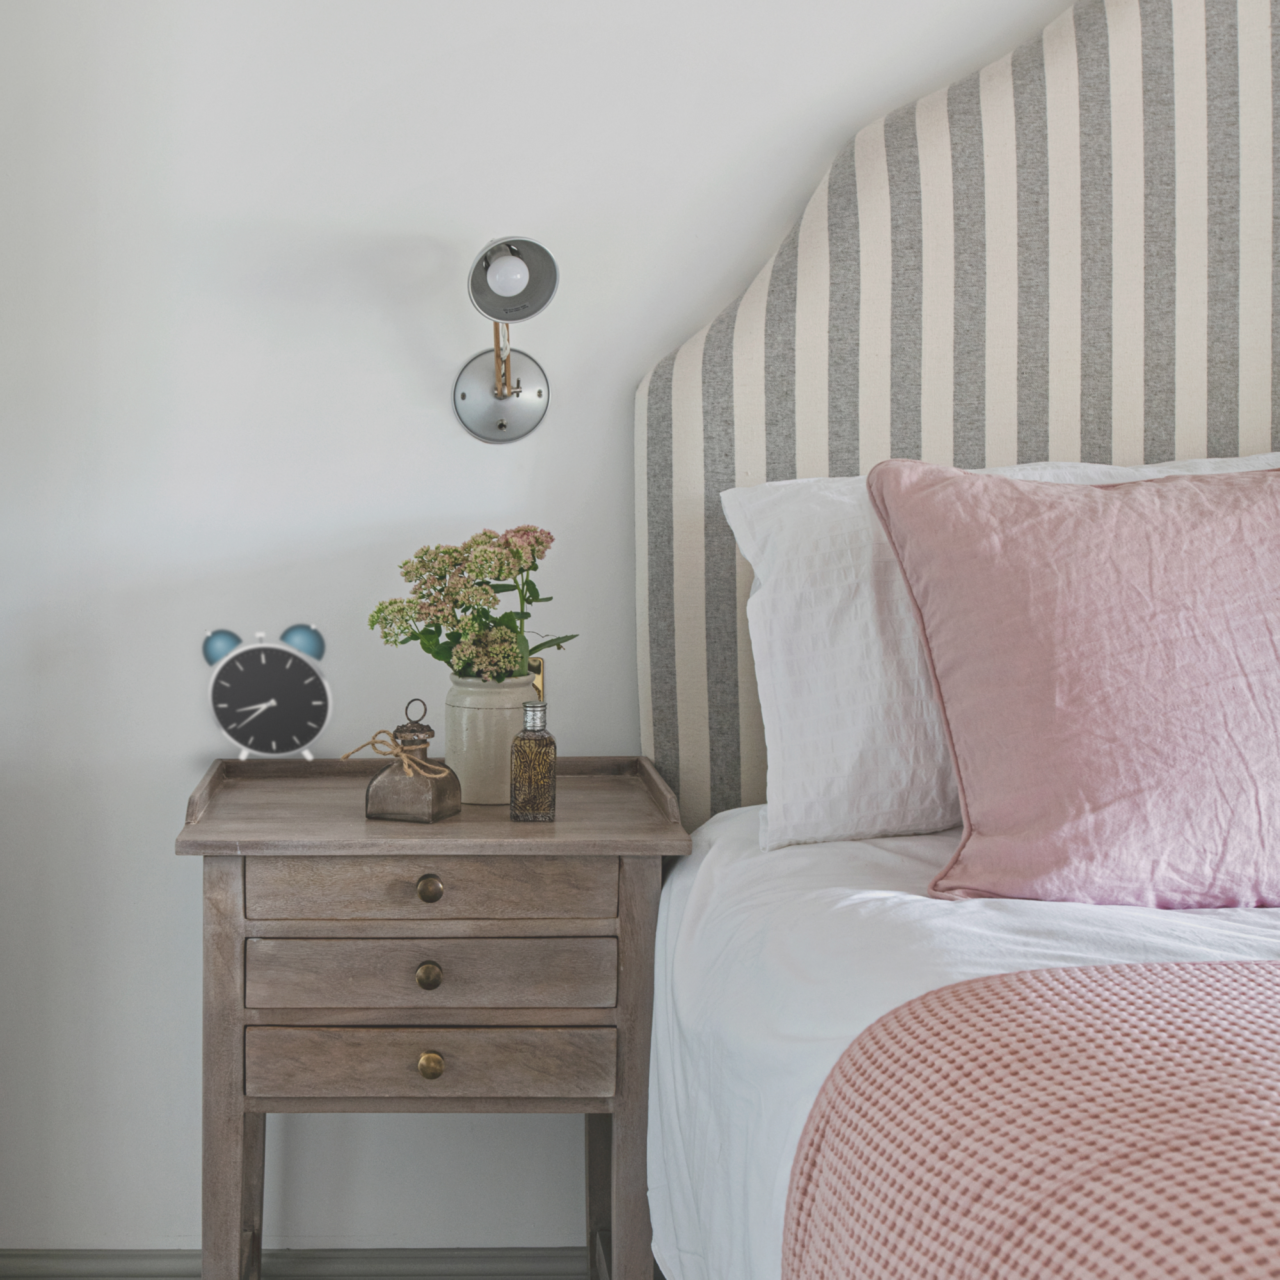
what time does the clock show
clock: 8:39
